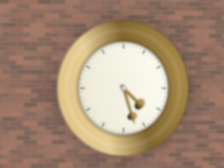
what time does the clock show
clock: 4:27
